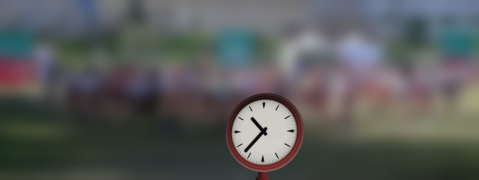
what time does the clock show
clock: 10:37
